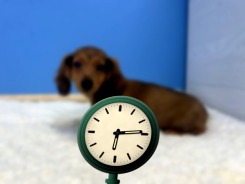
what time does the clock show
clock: 6:14
